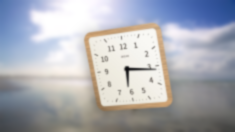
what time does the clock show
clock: 6:16
